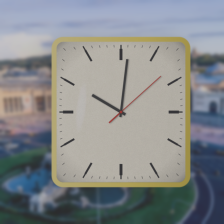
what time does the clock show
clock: 10:01:08
